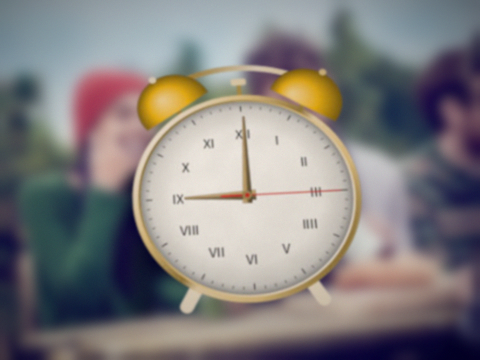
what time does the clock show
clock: 9:00:15
